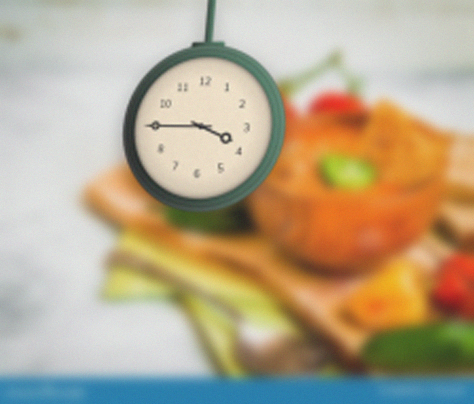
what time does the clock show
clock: 3:45
